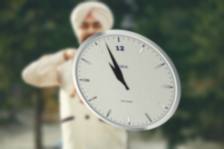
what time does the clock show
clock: 10:57
